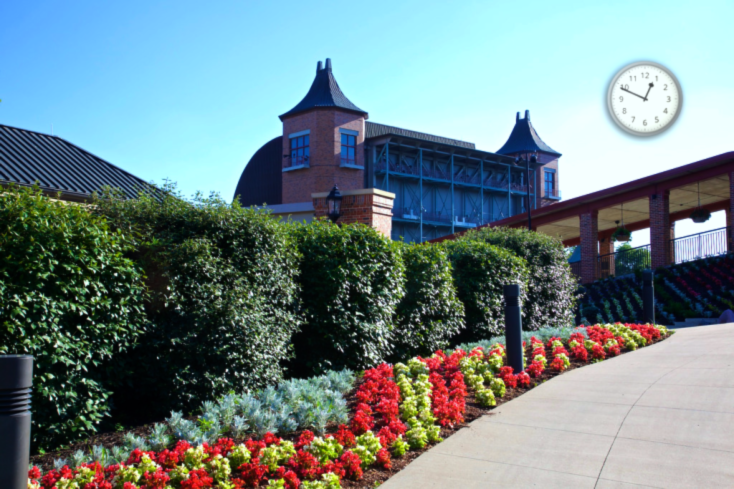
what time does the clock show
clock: 12:49
